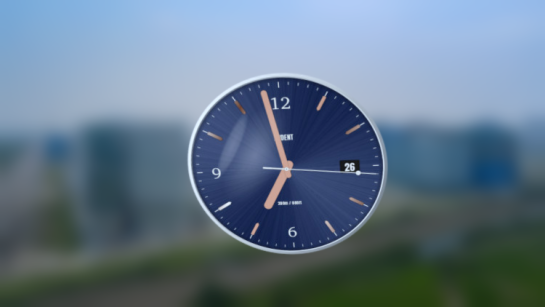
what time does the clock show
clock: 6:58:16
